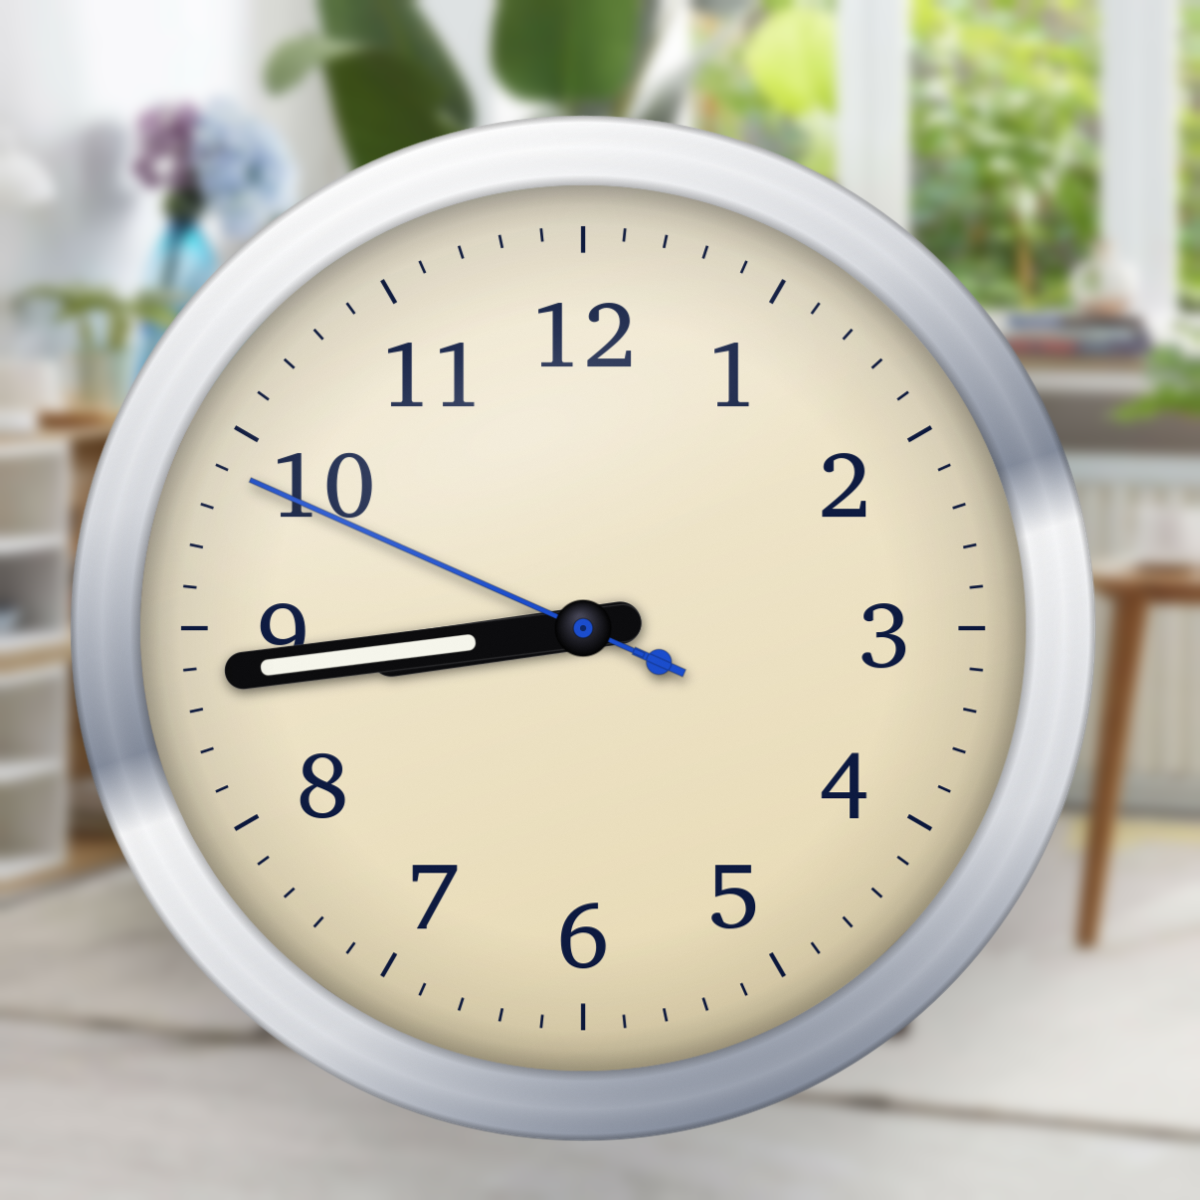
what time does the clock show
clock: 8:43:49
